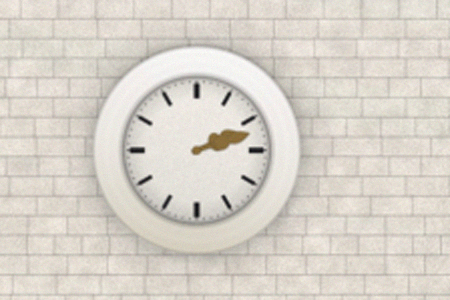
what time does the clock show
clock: 2:12
